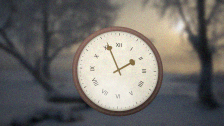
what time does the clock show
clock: 1:56
